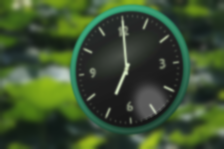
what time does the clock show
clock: 7:00
